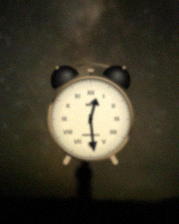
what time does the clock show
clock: 12:29
